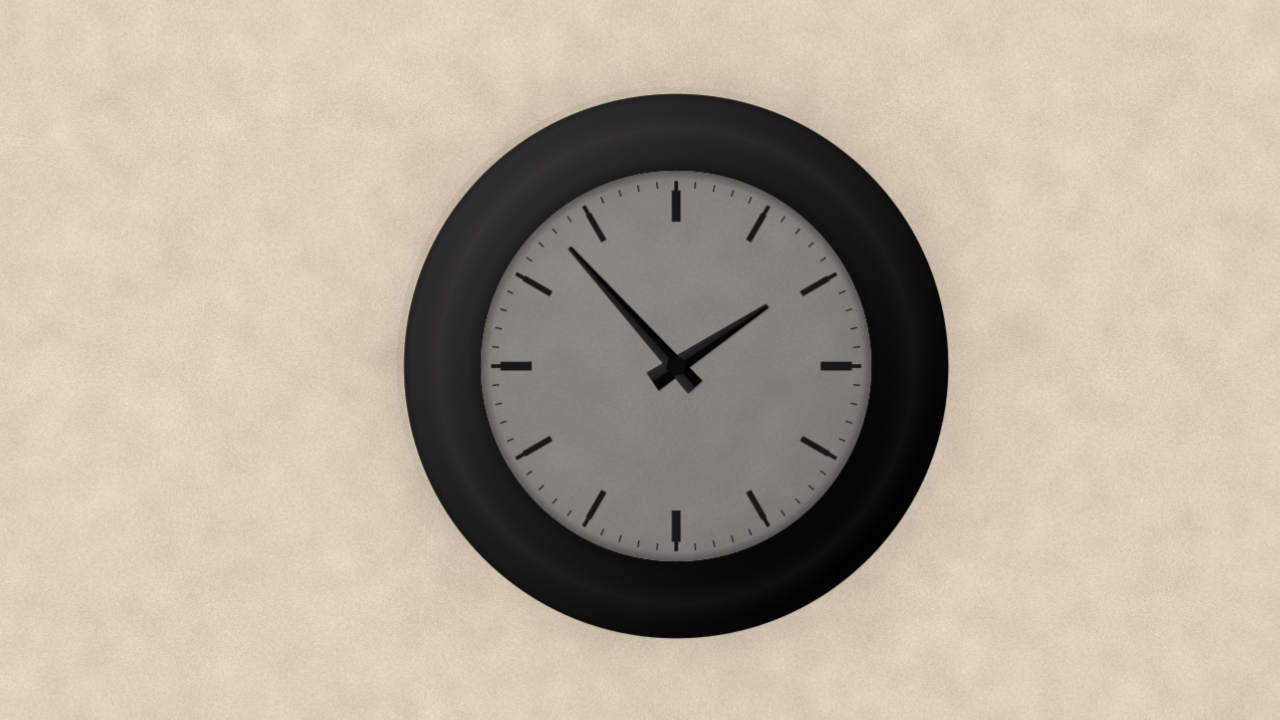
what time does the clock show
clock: 1:53
